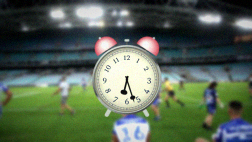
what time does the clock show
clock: 6:27
